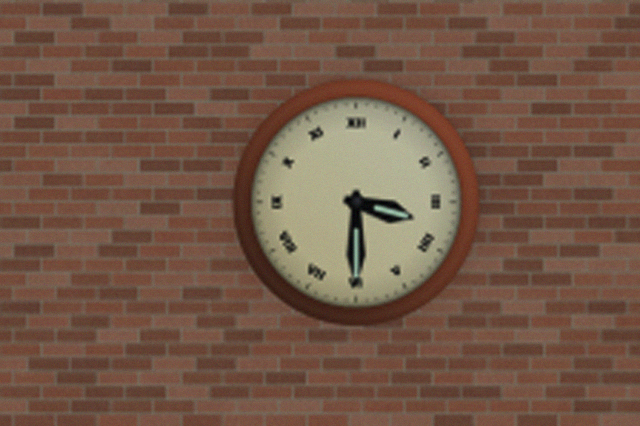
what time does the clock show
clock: 3:30
